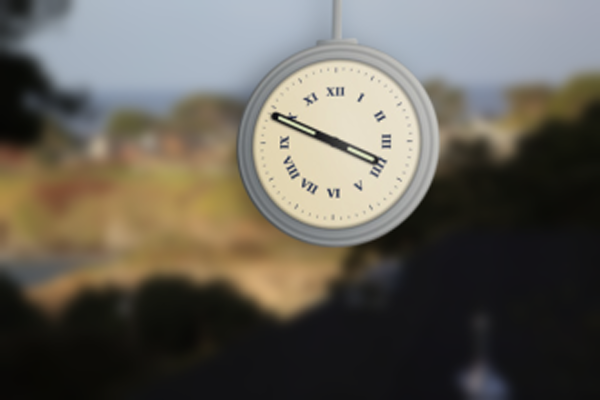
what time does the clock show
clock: 3:49
